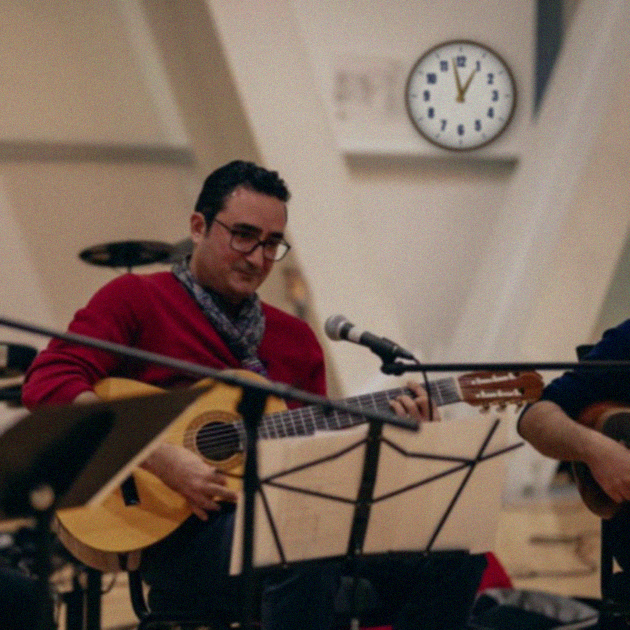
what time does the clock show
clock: 12:58
